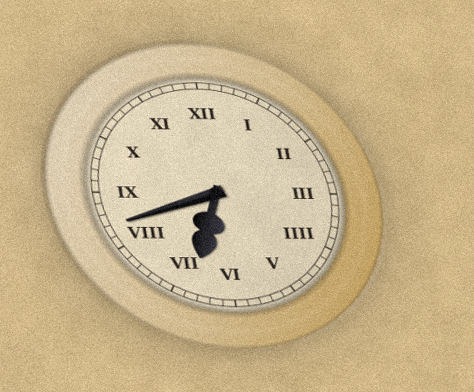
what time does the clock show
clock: 6:42
